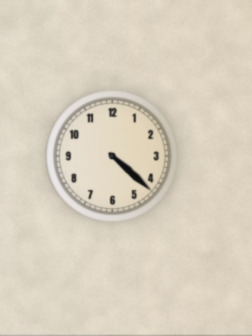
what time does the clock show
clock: 4:22
